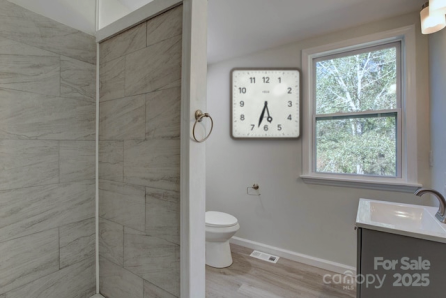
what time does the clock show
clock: 5:33
